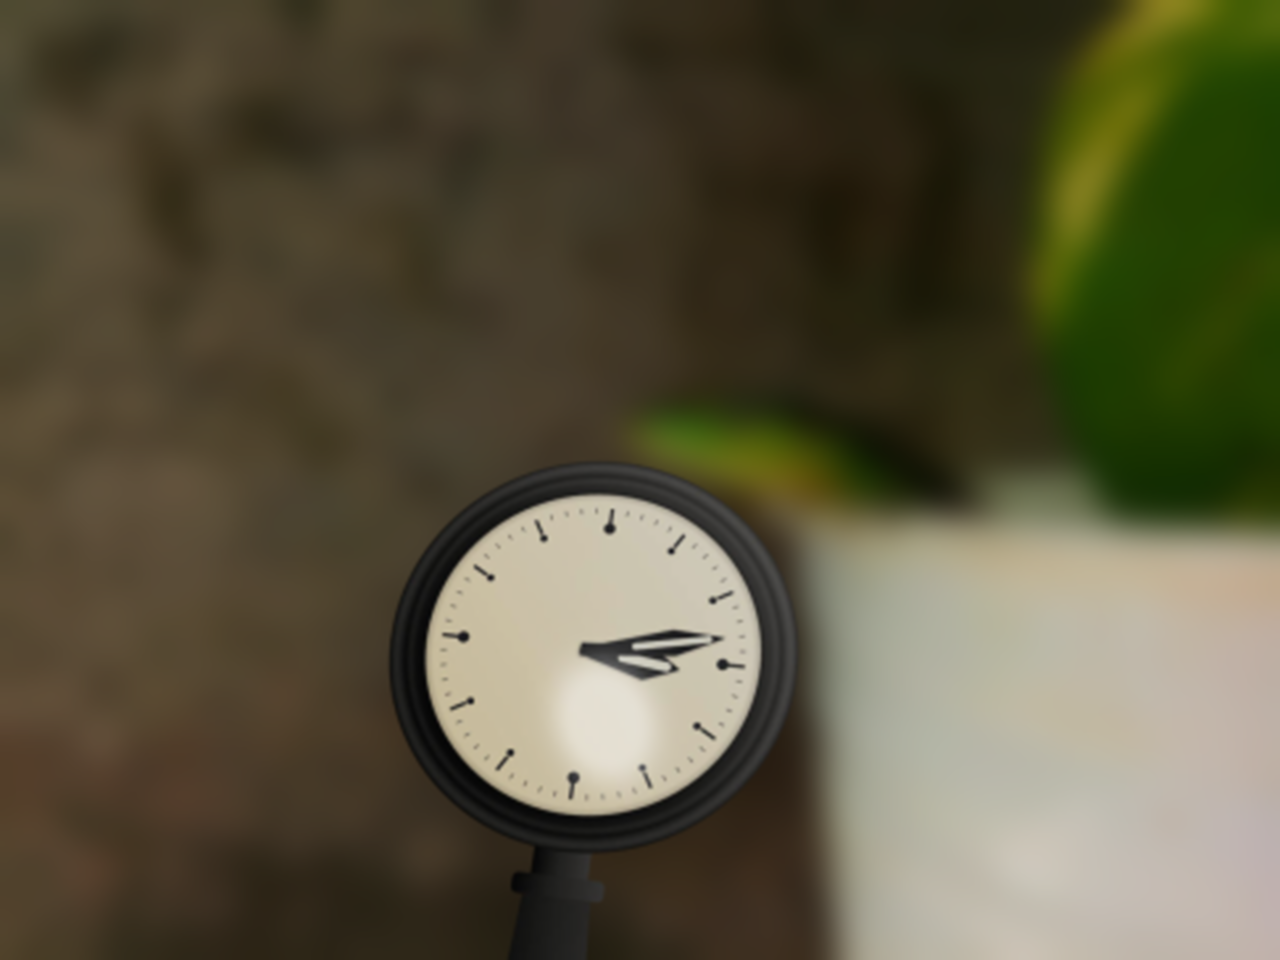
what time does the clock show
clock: 3:13
